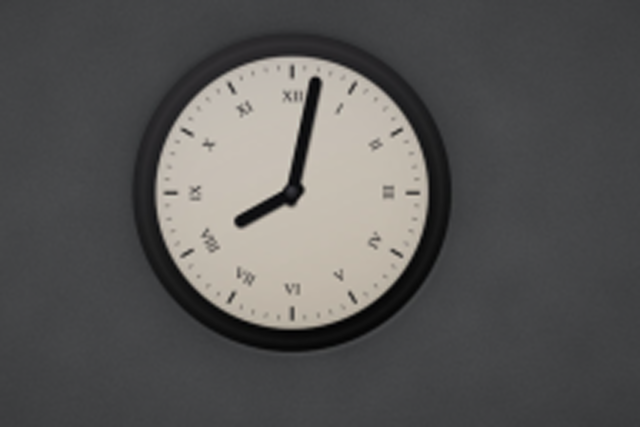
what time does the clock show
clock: 8:02
